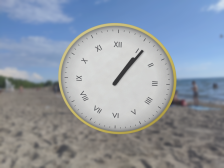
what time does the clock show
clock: 1:06
